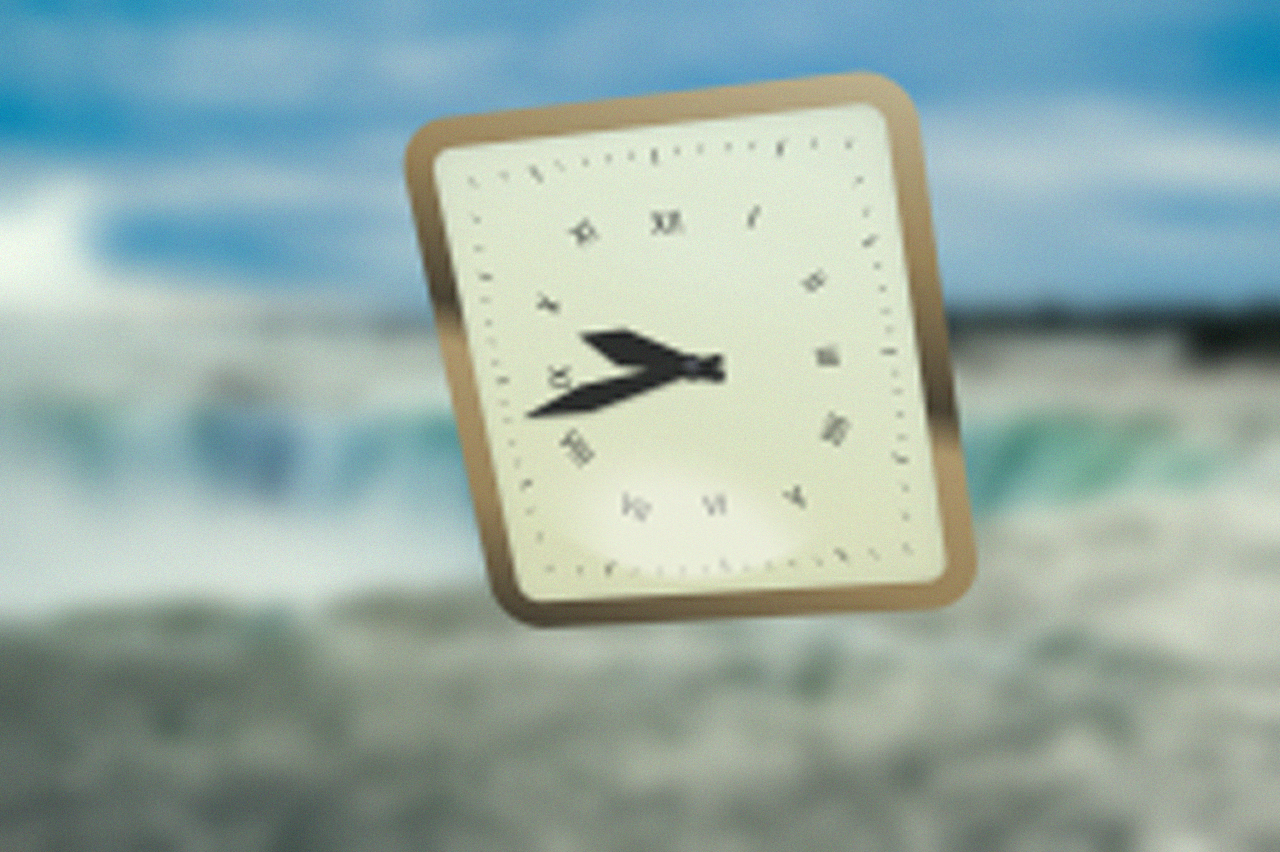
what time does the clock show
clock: 9:43
